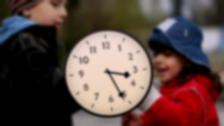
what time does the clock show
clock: 3:26
